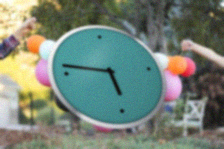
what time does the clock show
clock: 5:47
